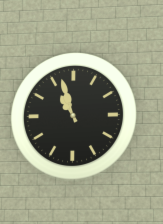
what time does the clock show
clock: 10:57
